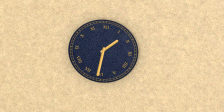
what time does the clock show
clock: 1:31
